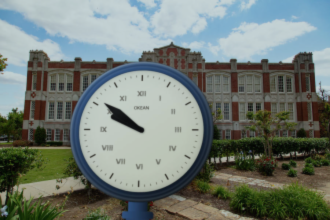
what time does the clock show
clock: 9:51
